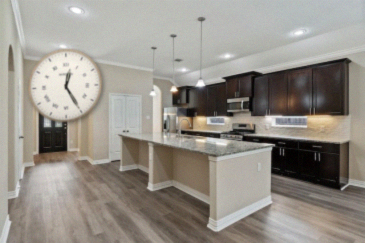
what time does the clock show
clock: 12:25
